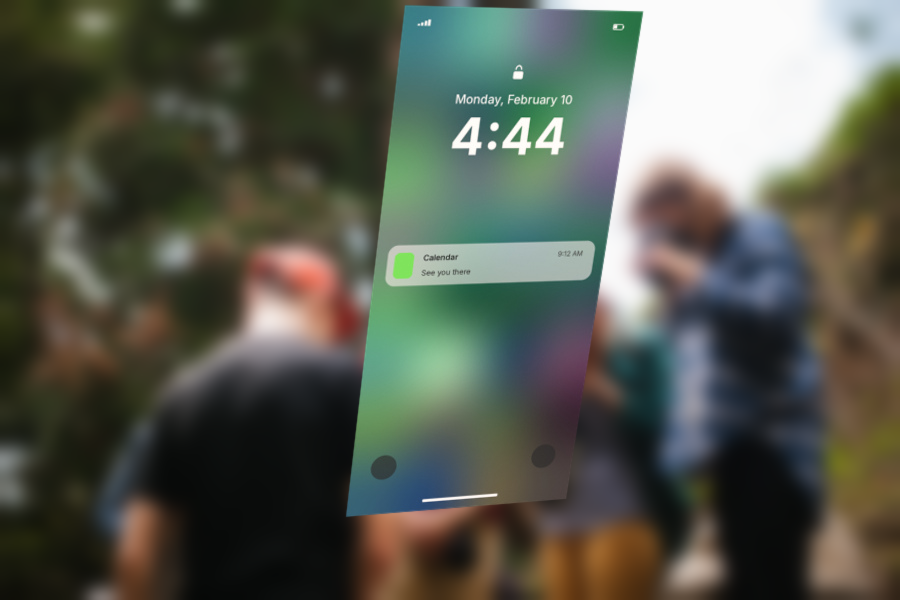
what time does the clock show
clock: 4:44
